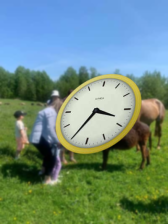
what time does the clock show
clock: 3:35
